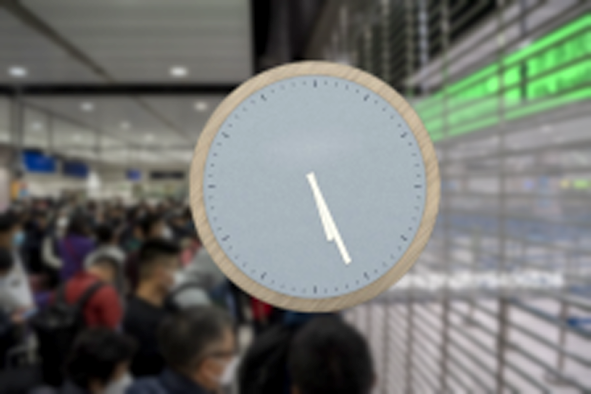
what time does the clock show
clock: 5:26
